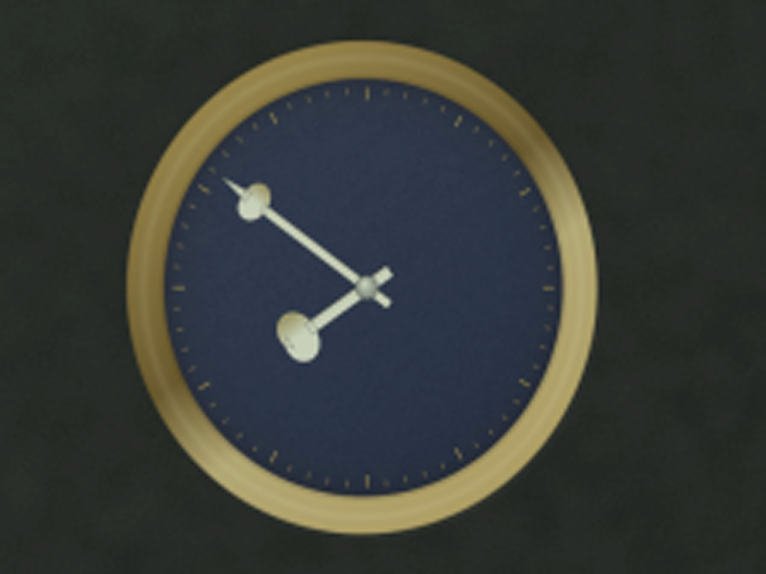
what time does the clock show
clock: 7:51
